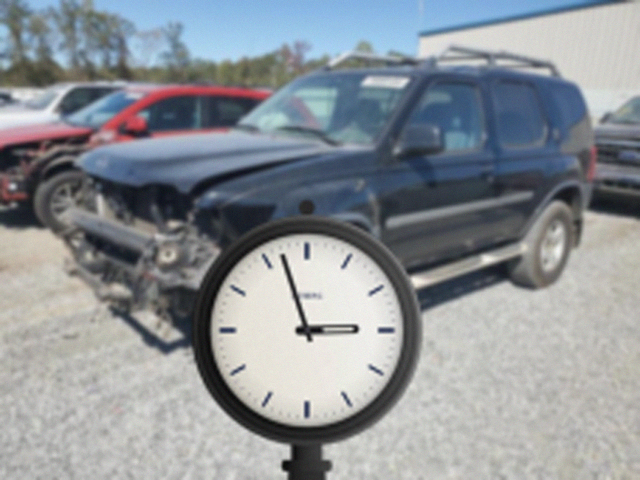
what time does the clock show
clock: 2:57
